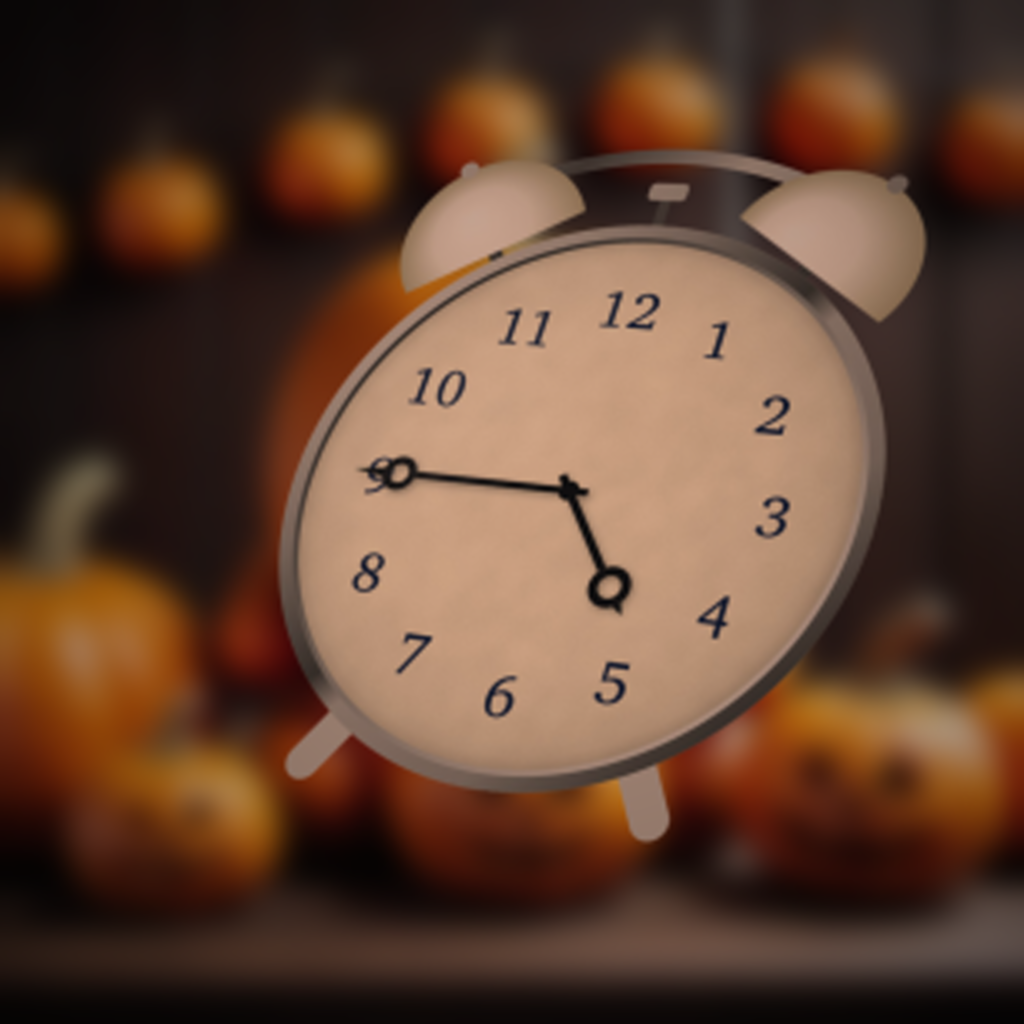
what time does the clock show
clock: 4:45
